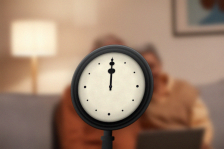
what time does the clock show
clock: 12:00
